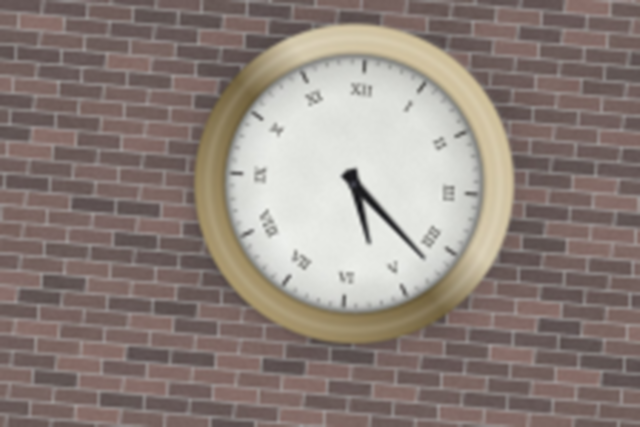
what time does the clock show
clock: 5:22
